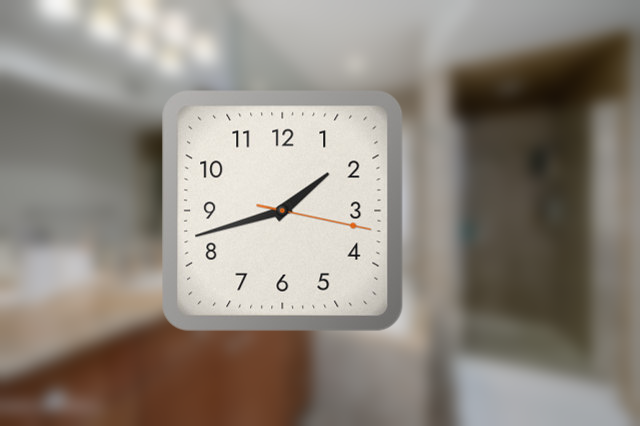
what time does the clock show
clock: 1:42:17
